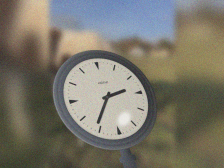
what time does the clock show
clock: 2:36
